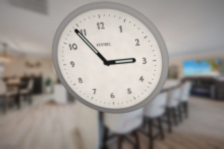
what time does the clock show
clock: 2:54
